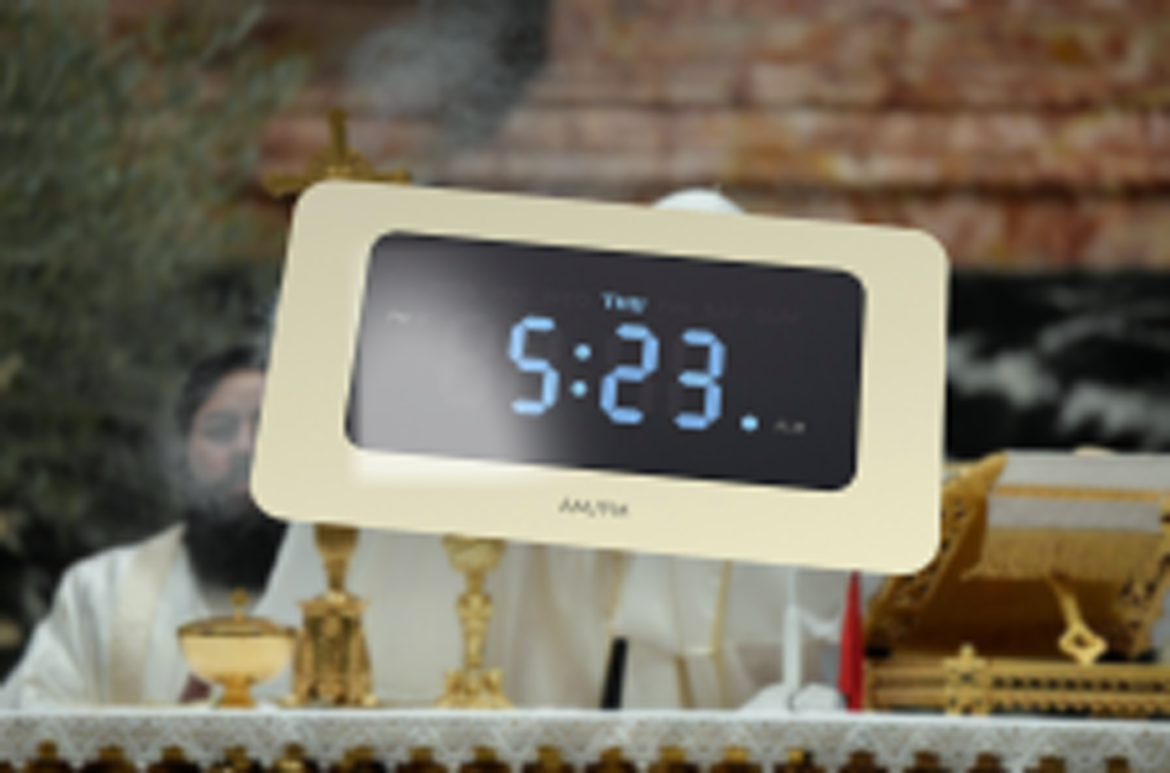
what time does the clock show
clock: 5:23
